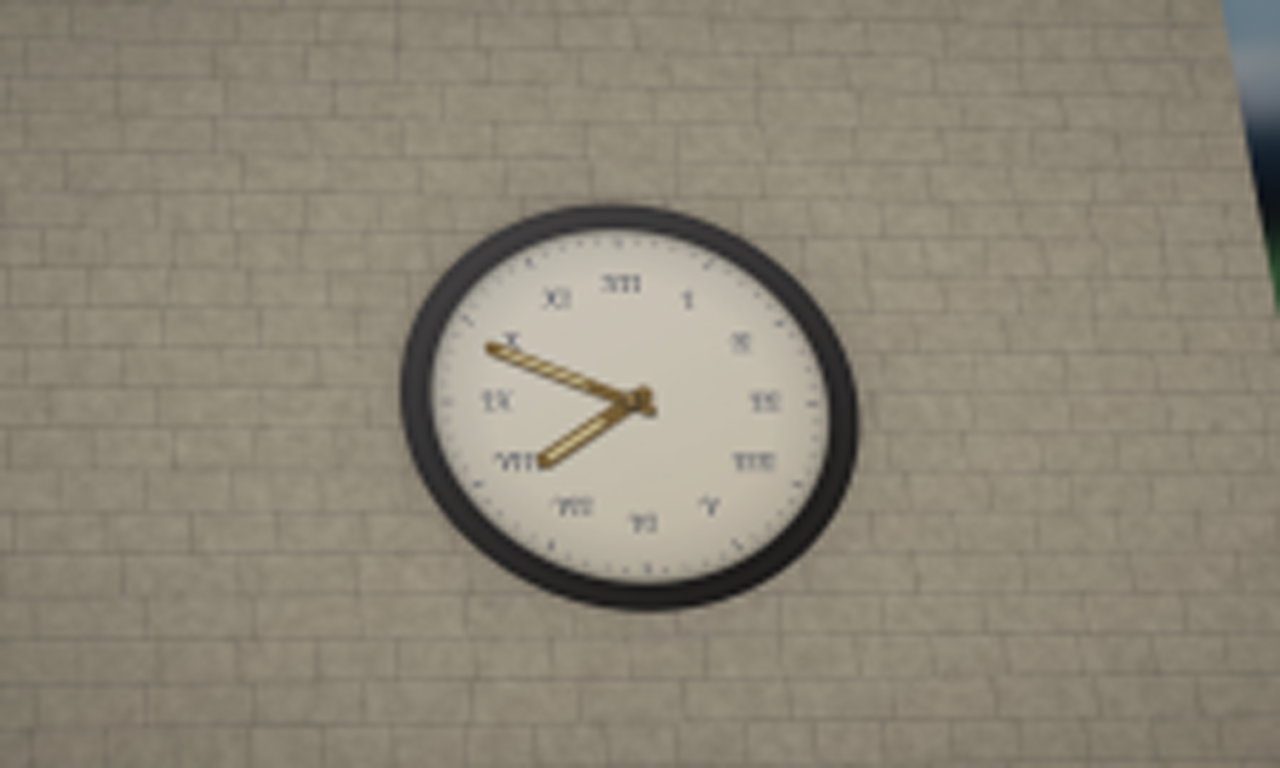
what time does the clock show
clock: 7:49
